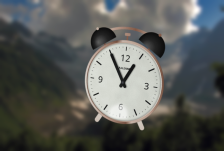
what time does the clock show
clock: 12:55
